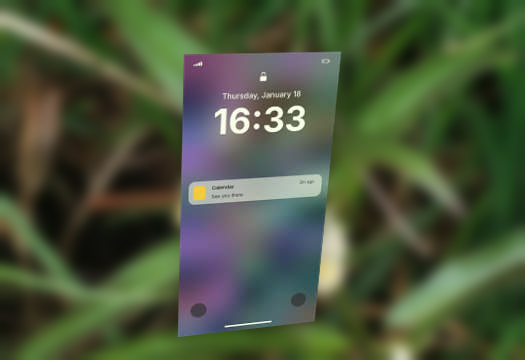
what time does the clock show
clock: 16:33
